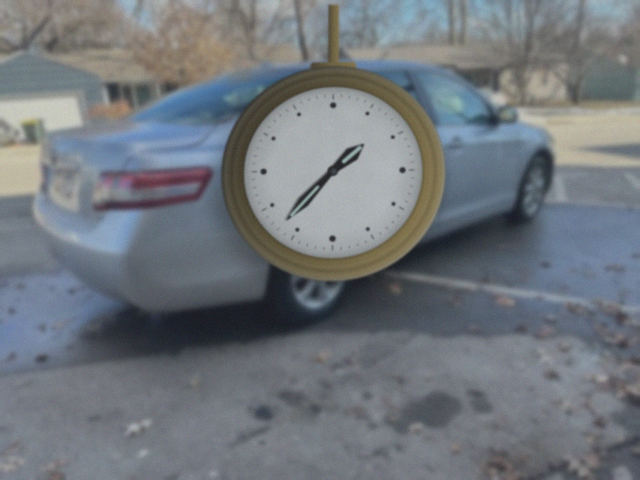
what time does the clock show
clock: 1:37
